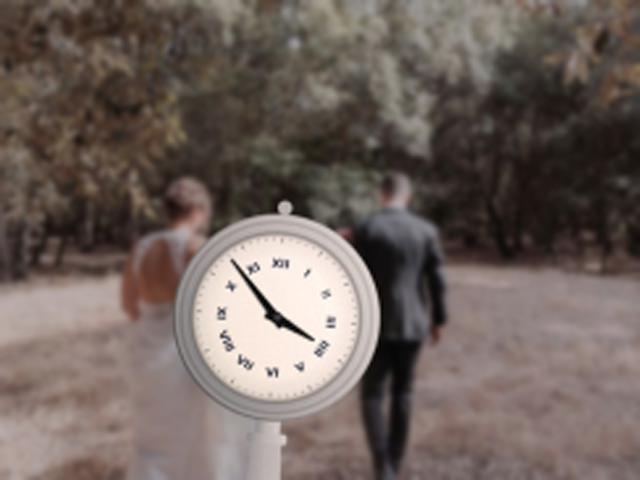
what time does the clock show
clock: 3:53
